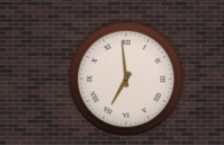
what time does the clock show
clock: 6:59
